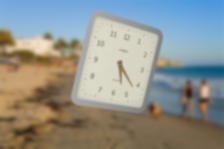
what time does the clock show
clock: 5:22
